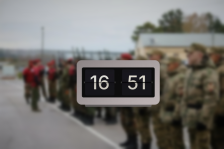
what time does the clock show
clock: 16:51
